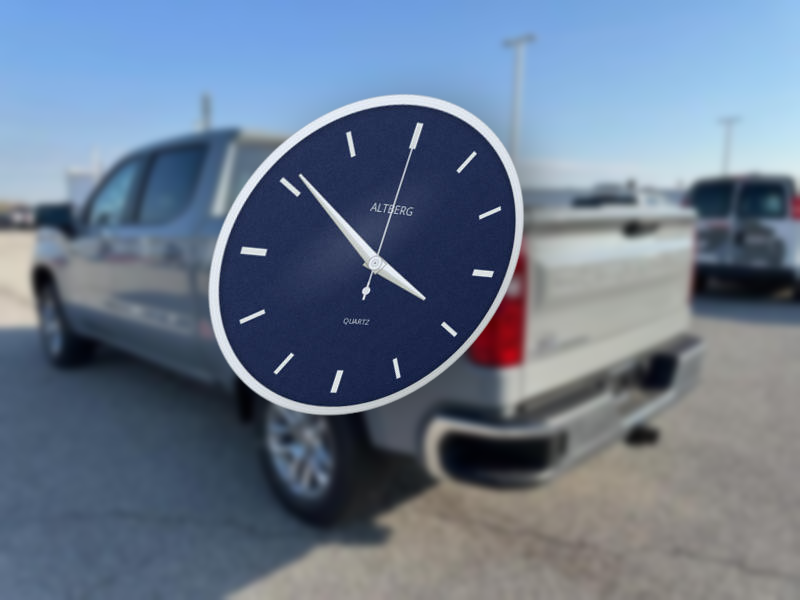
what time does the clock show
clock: 3:51:00
